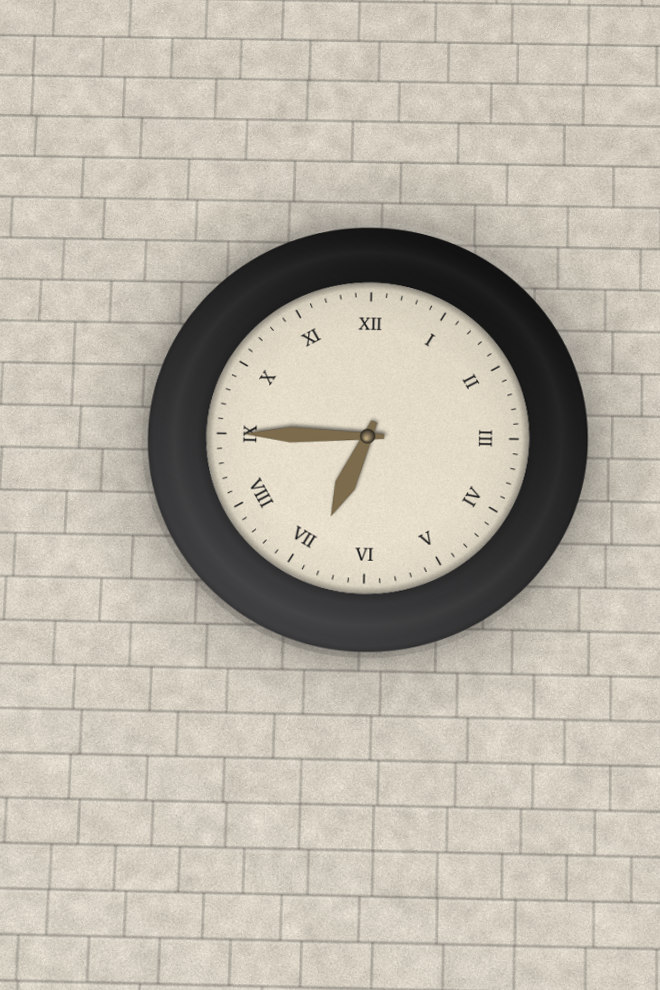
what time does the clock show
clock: 6:45
